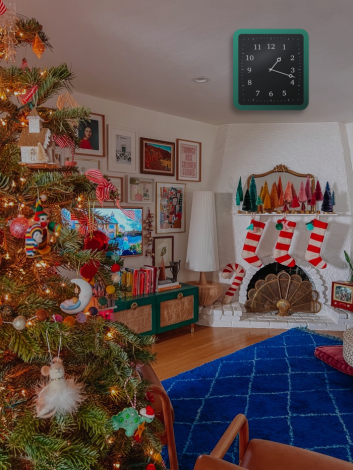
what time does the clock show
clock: 1:18
